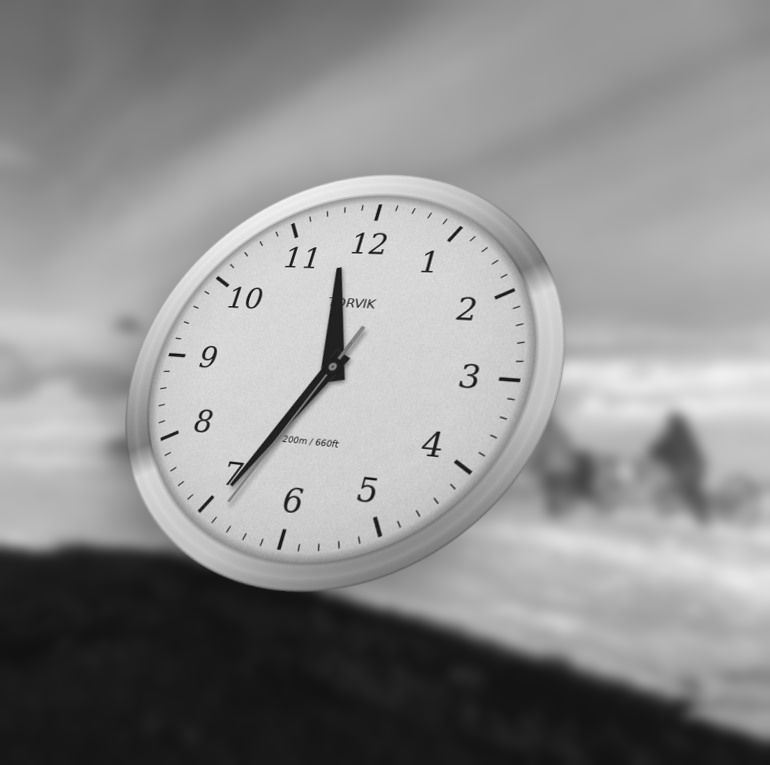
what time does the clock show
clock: 11:34:34
